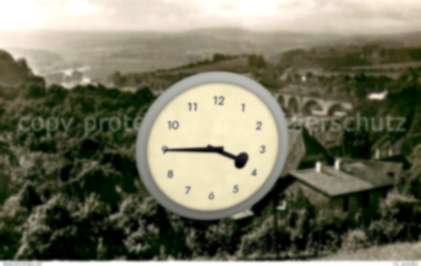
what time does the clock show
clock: 3:45
